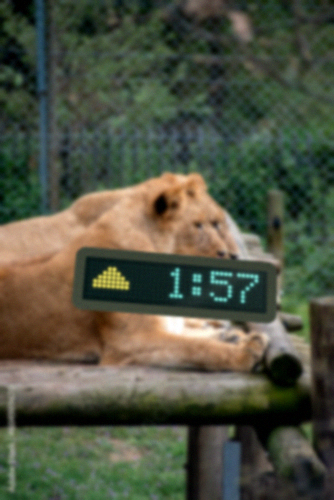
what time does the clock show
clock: 1:57
